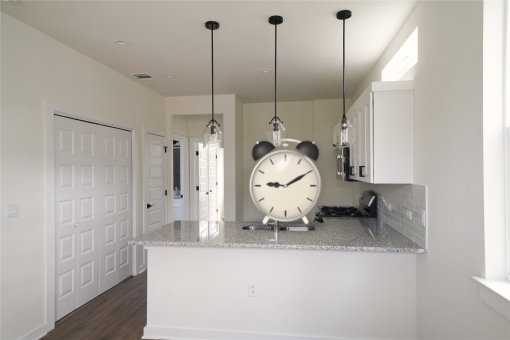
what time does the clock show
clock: 9:10
